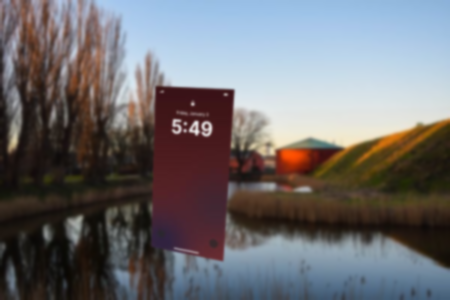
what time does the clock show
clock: 5:49
